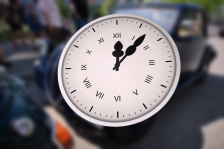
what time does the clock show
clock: 12:07
